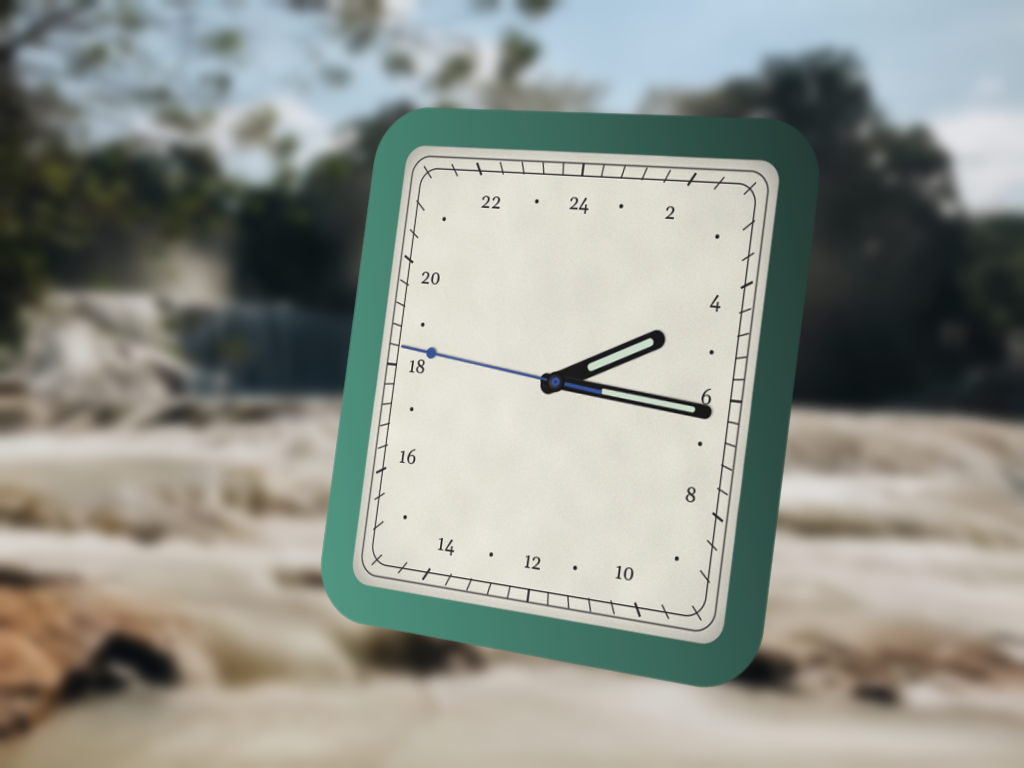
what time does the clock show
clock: 4:15:46
